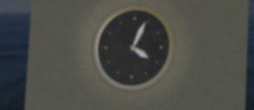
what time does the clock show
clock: 4:04
